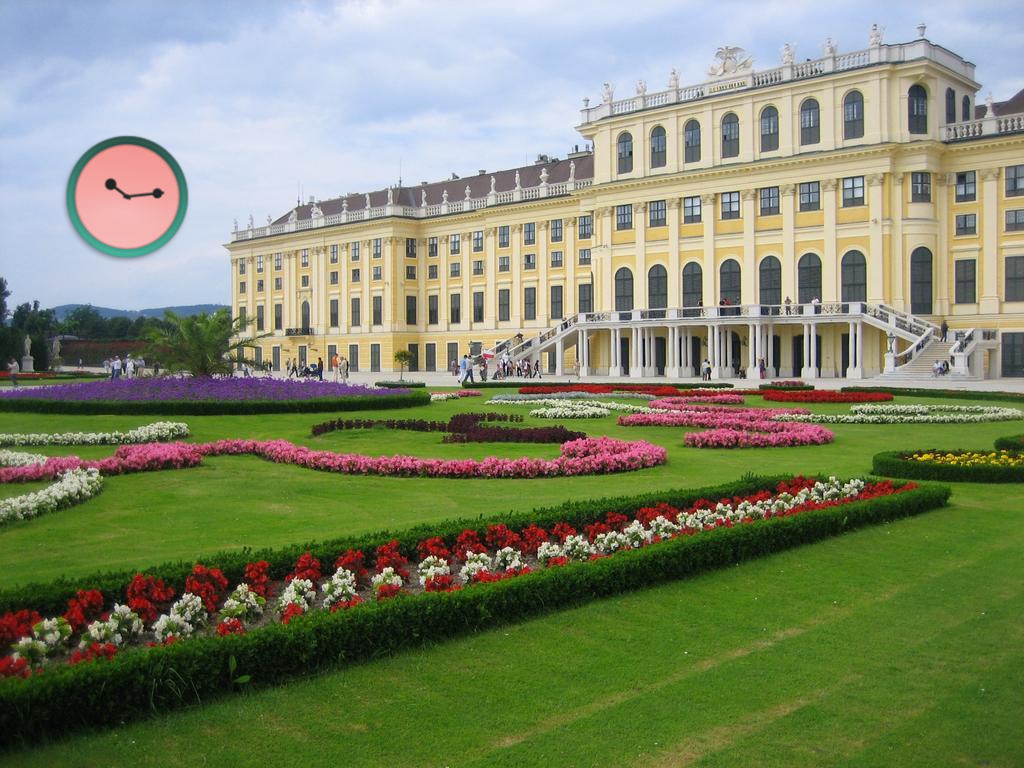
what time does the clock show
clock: 10:14
